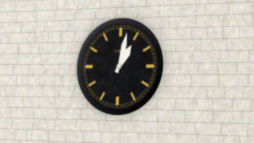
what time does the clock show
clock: 1:02
